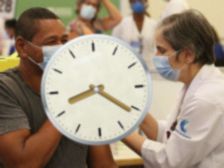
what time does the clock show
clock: 8:21
